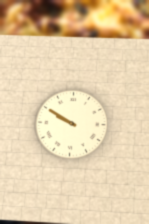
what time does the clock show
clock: 9:50
